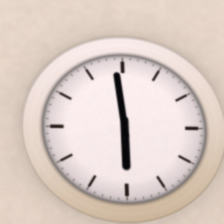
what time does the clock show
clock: 5:59
